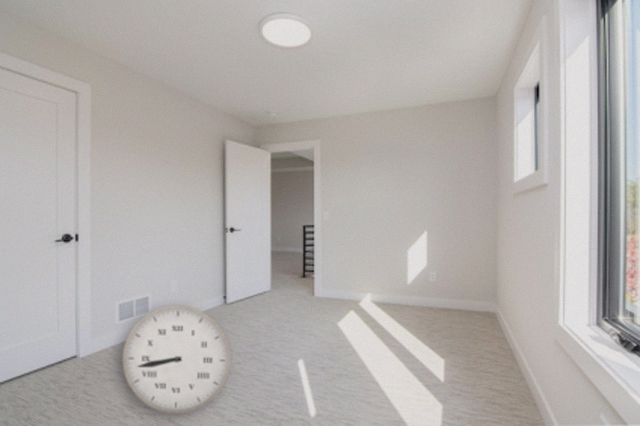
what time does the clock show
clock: 8:43
